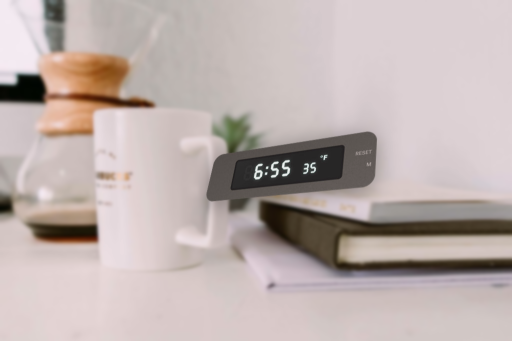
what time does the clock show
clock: 6:55
